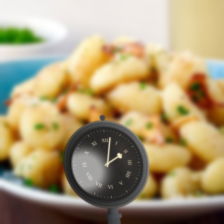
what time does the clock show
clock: 2:02
